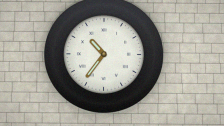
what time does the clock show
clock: 10:36
